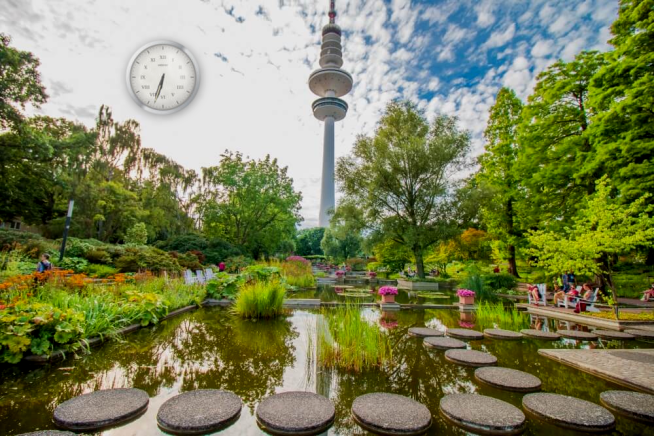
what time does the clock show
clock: 6:33
